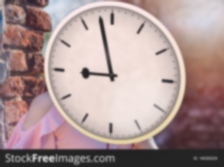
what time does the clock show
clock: 8:58
